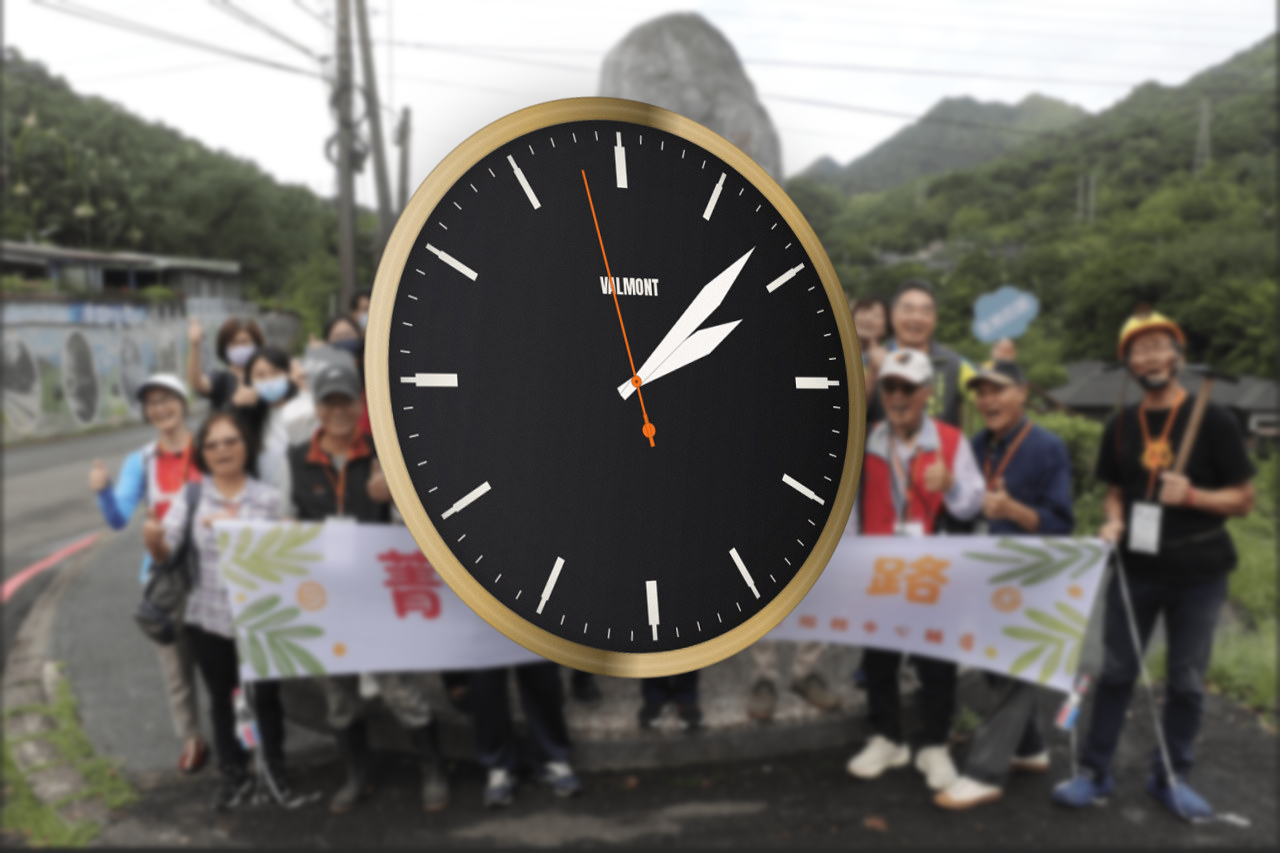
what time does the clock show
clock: 2:07:58
